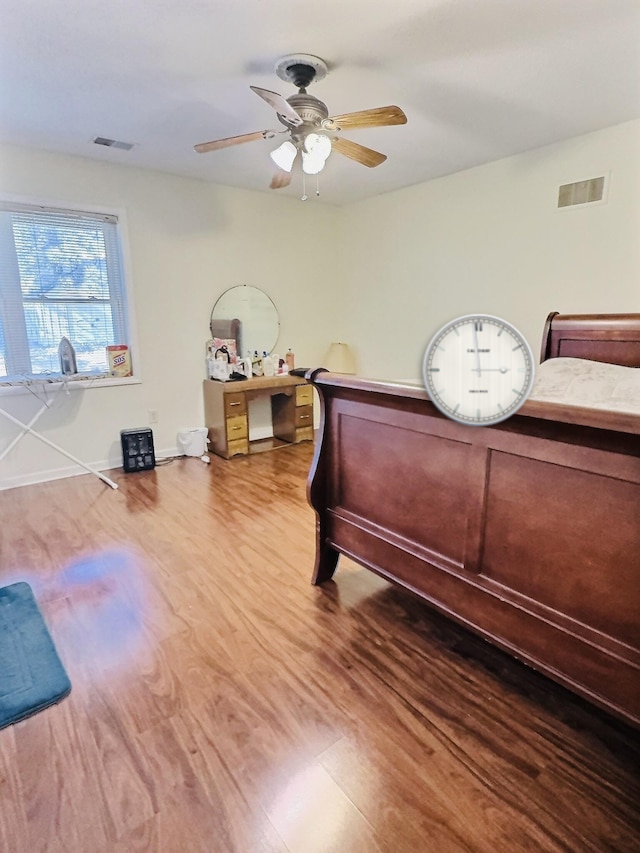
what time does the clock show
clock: 2:59
